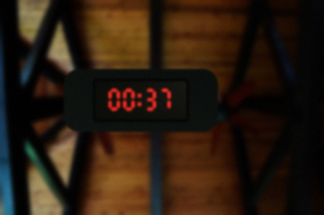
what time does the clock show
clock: 0:37
